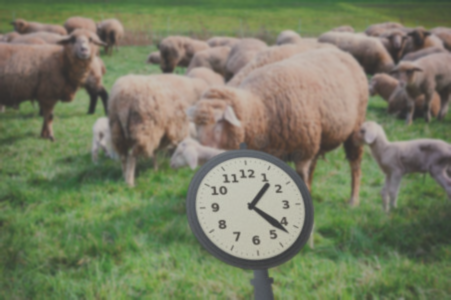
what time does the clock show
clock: 1:22
